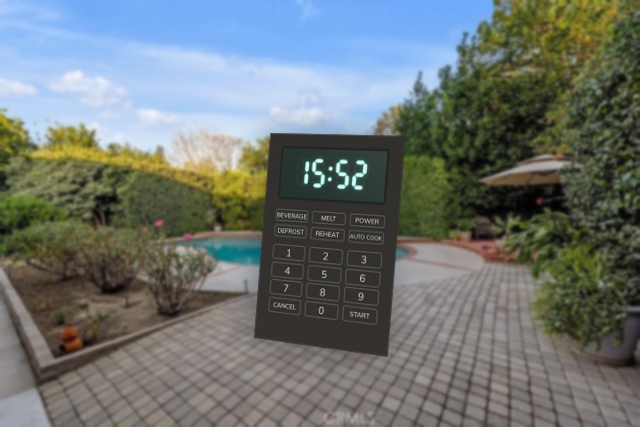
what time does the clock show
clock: 15:52
